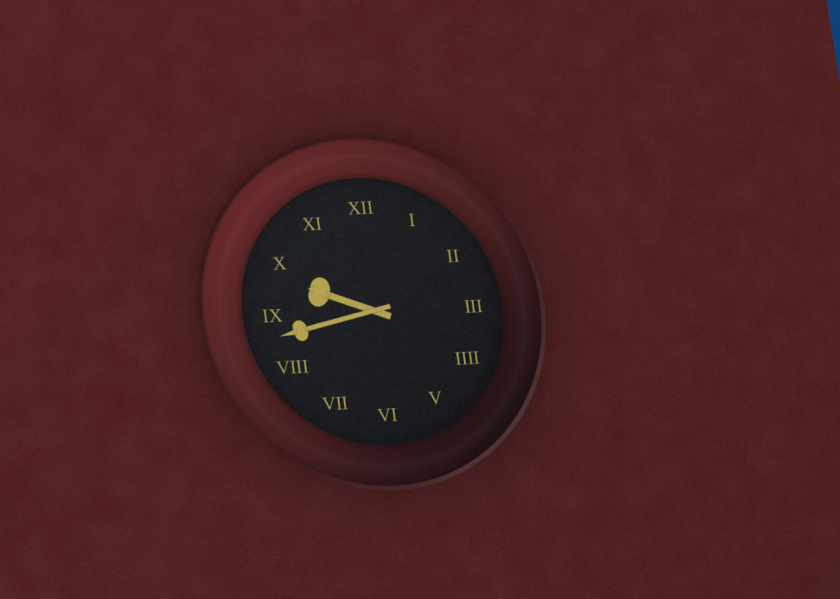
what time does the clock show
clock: 9:43
